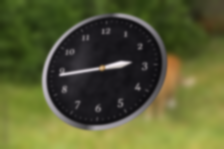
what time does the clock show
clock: 2:44
